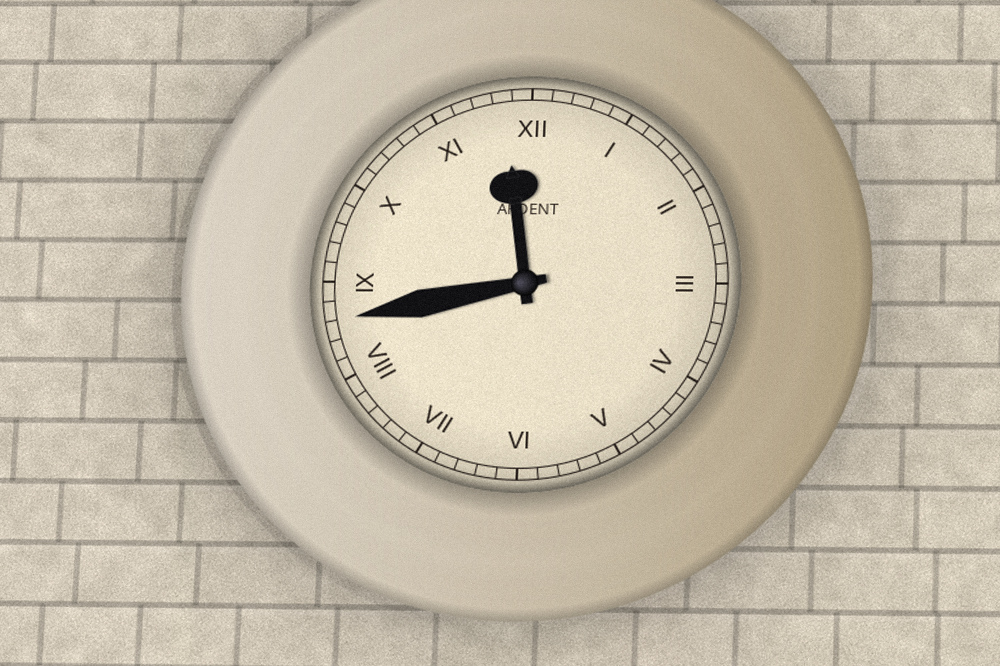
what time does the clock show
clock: 11:43
